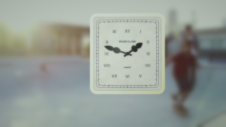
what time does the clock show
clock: 1:48
